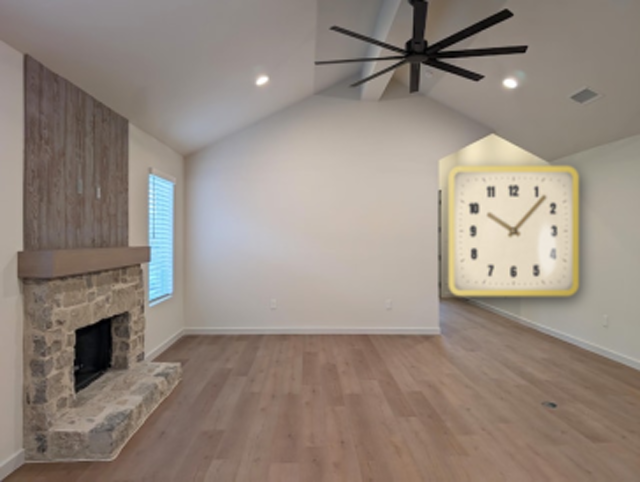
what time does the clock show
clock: 10:07
